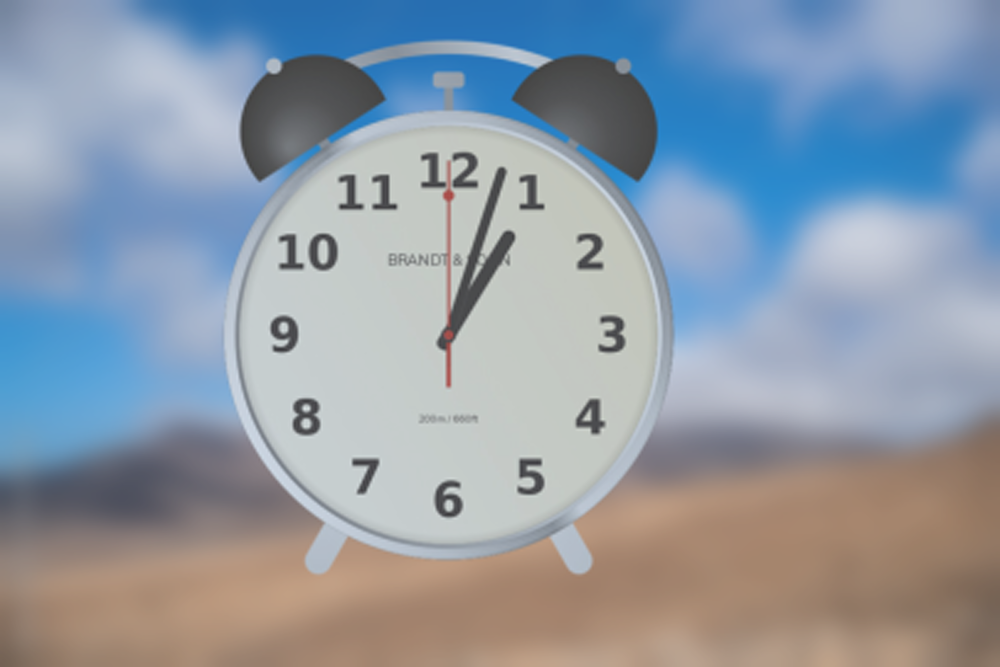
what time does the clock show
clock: 1:03:00
